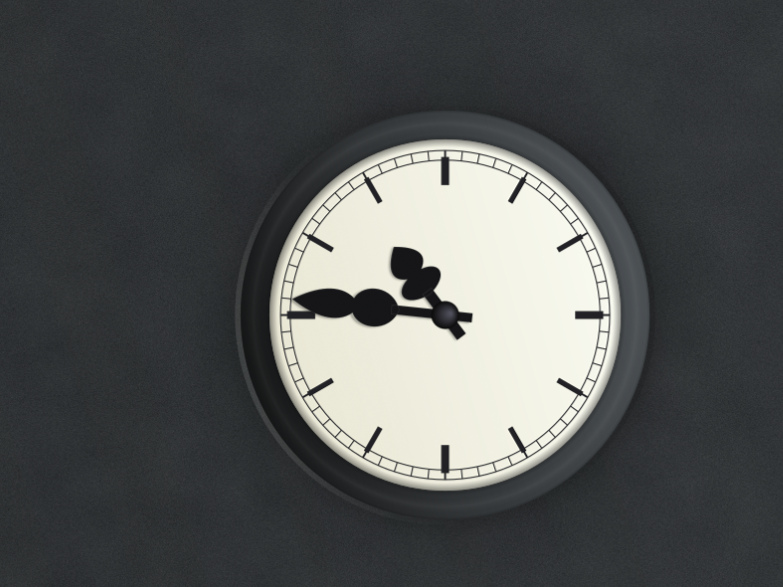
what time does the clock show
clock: 10:46
